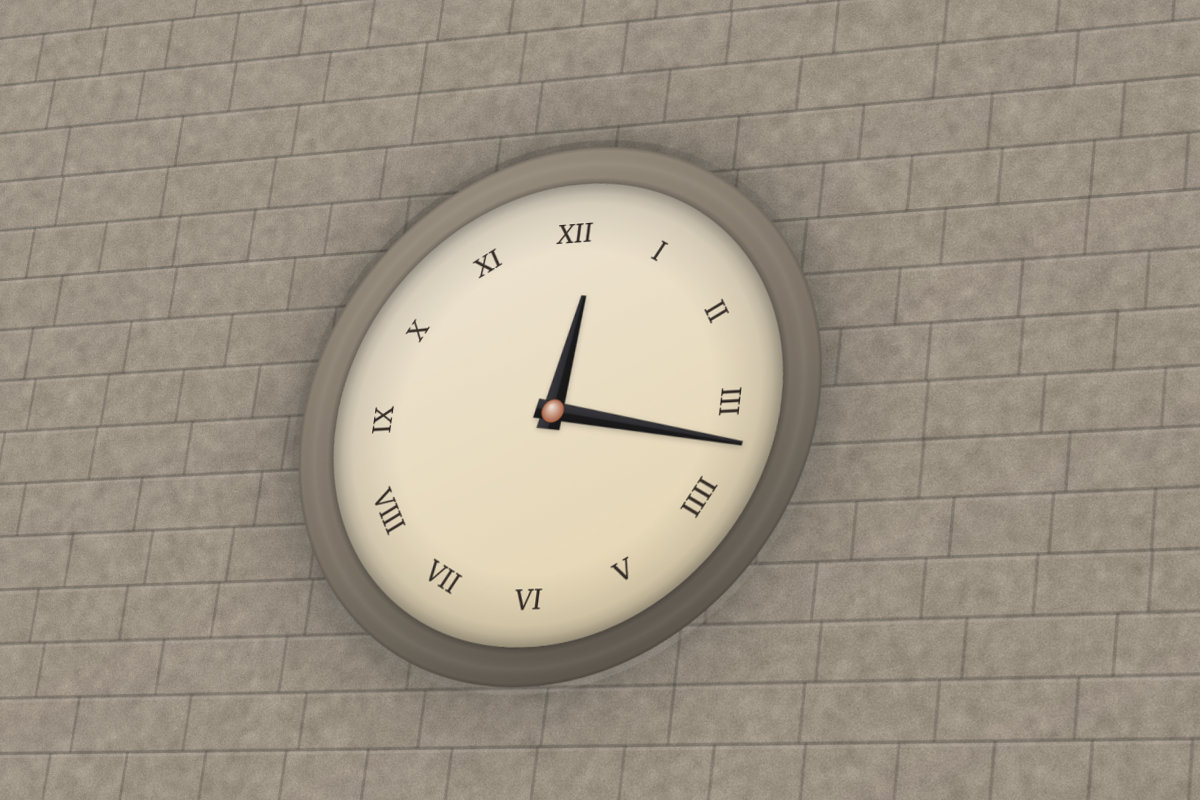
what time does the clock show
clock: 12:17
